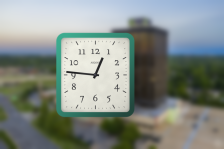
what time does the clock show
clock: 12:46
